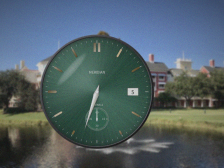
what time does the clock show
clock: 6:33
